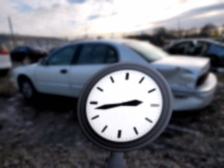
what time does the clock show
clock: 2:43
